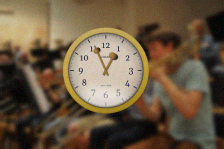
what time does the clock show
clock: 12:56
